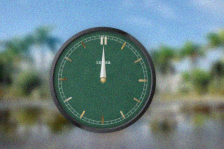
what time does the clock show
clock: 12:00
